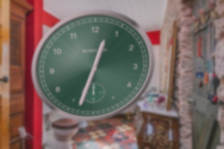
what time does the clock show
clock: 12:33
